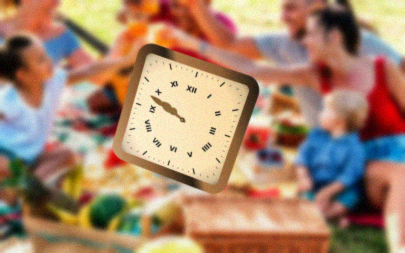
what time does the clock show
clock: 9:48
